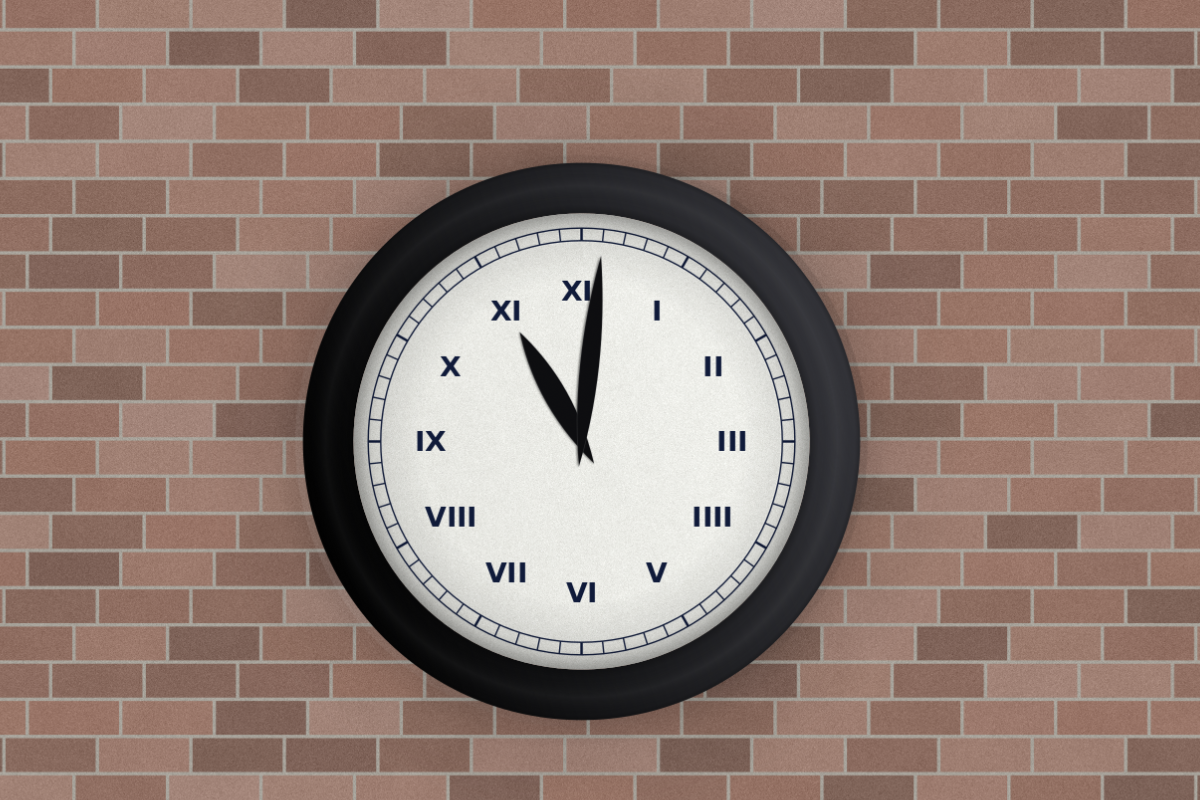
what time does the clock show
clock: 11:01
